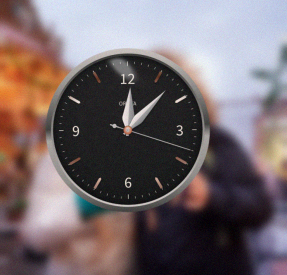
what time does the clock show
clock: 12:07:18
